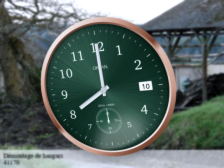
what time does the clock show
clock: 8:00
